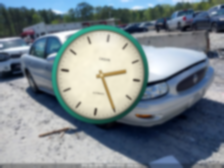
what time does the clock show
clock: 2:25
